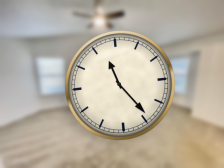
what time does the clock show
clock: 11:24
